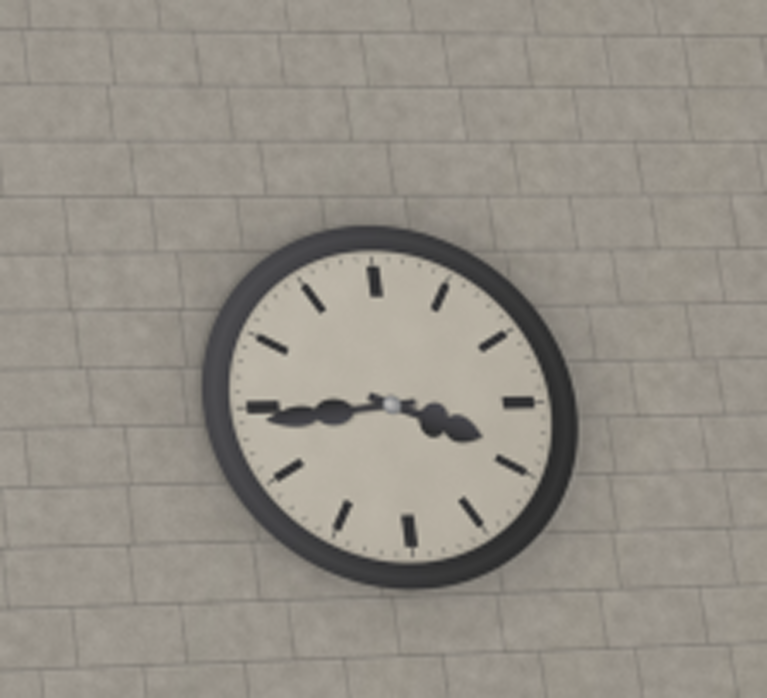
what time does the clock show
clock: 3:44
